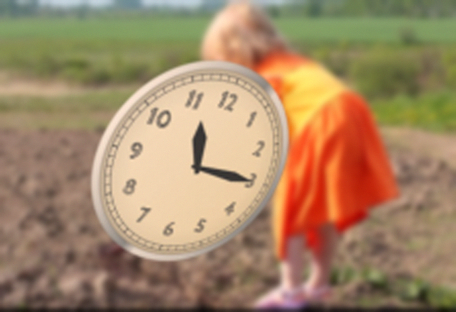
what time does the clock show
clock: 11:15
